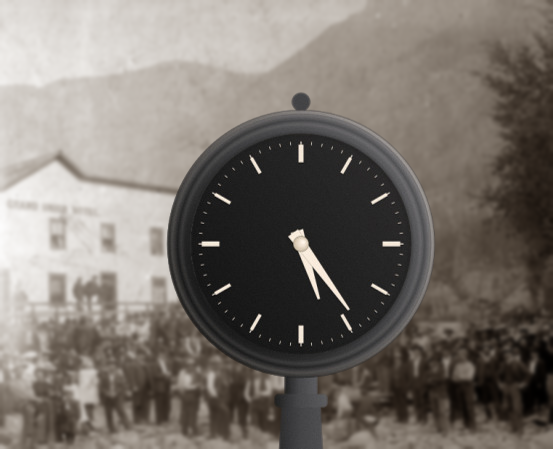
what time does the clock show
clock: 5:24
